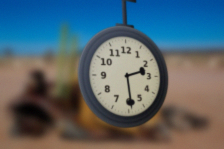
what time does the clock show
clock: 2:29
